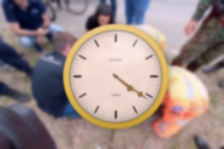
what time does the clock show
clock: 4:21
